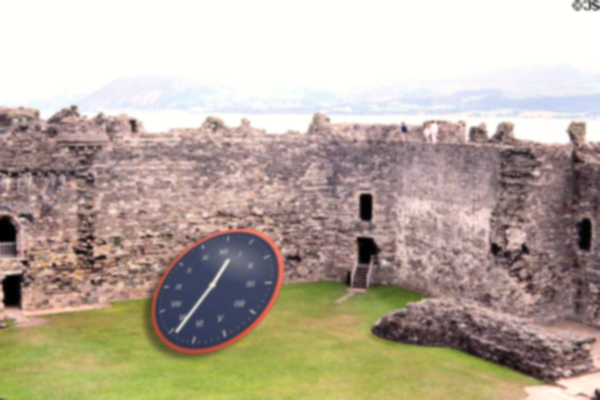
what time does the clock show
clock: 12:34
